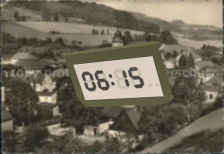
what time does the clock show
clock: 6:15
